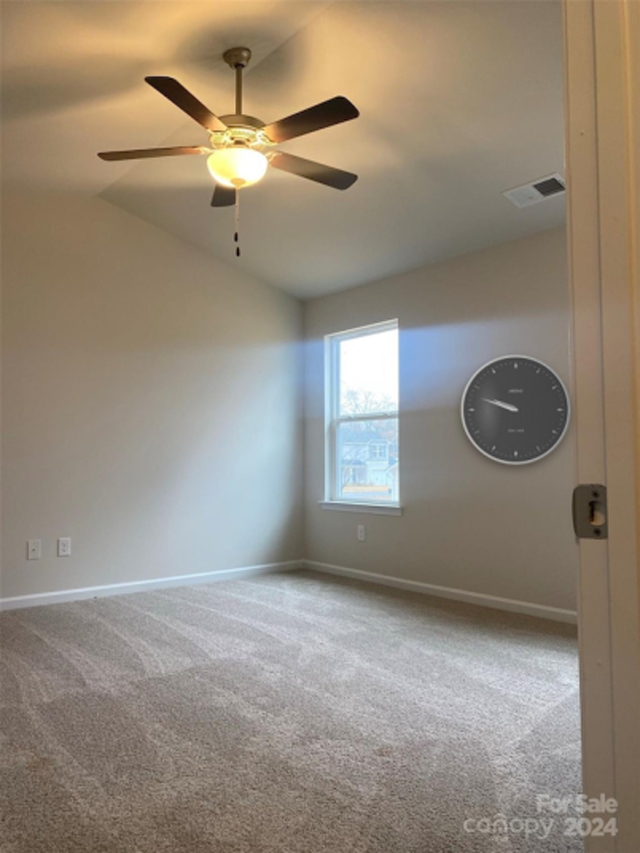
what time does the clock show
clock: 9:48
